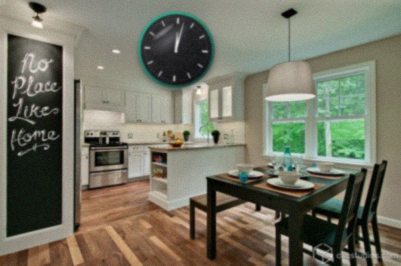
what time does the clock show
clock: 12:02
